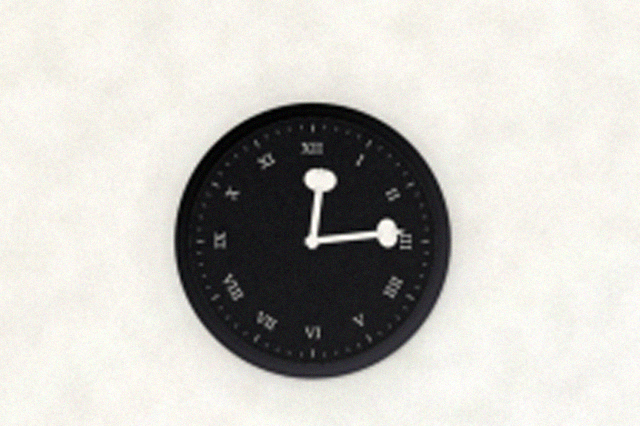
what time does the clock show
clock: 12:14
